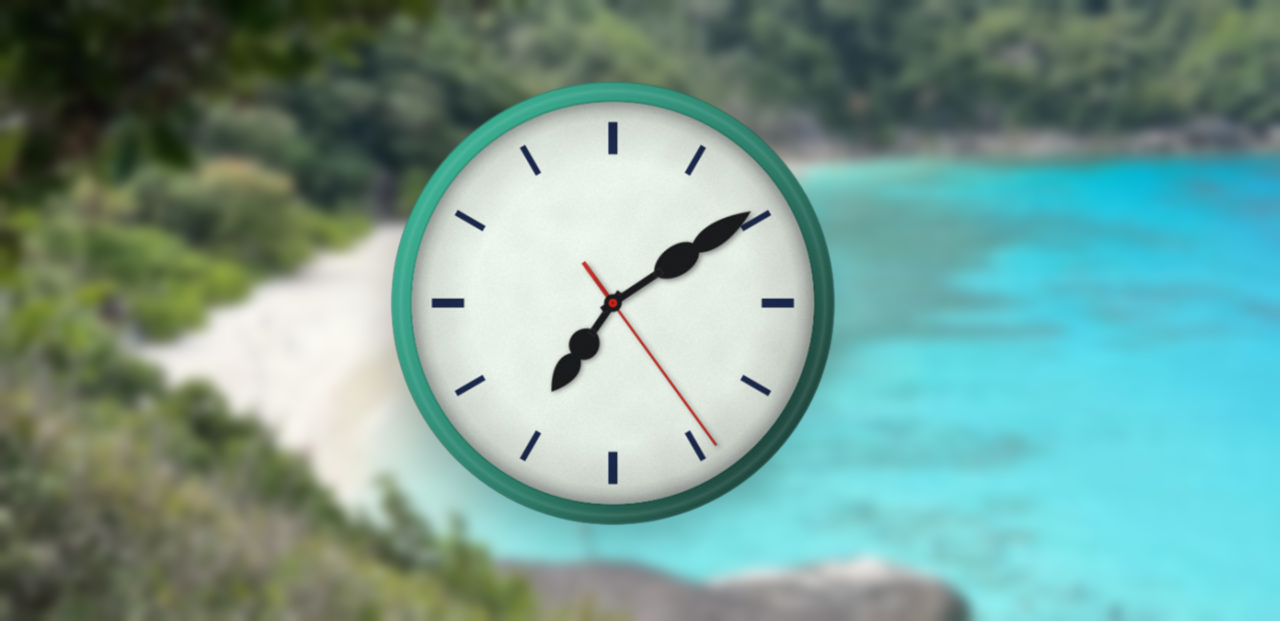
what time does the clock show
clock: 7:09:24
